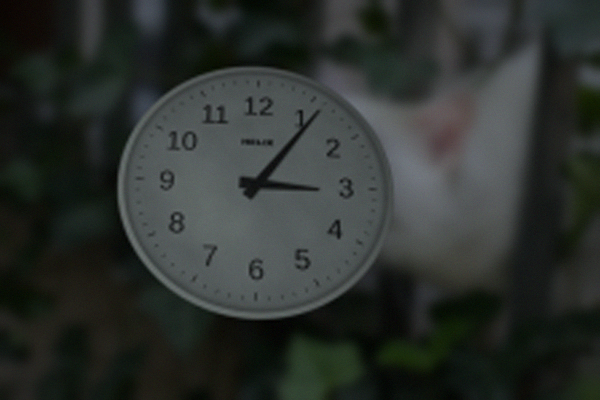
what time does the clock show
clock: 3:06
